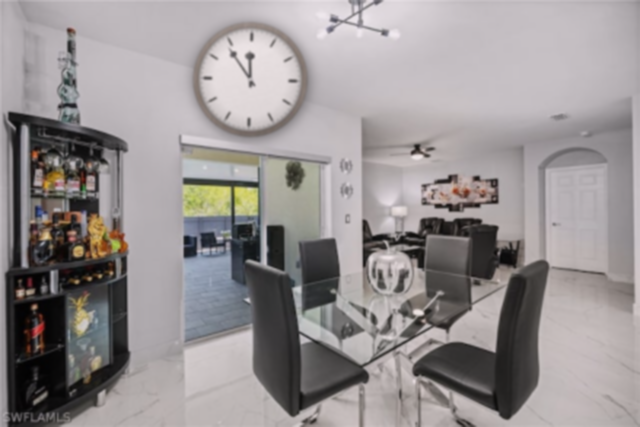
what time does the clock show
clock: 11:54
